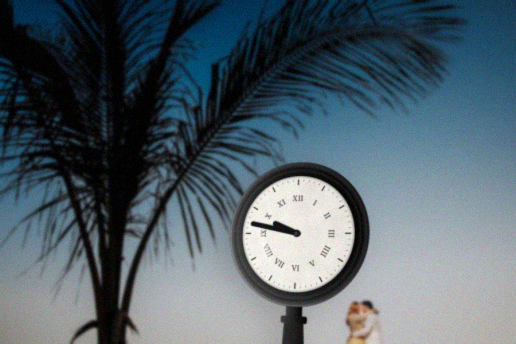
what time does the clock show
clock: 9:47
